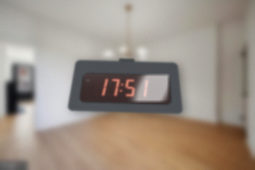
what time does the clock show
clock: 17:51
